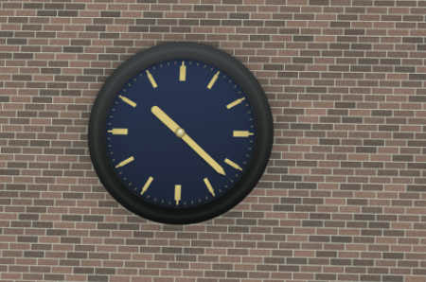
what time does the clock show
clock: 10:22
